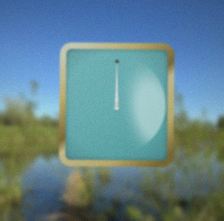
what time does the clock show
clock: 12:00
